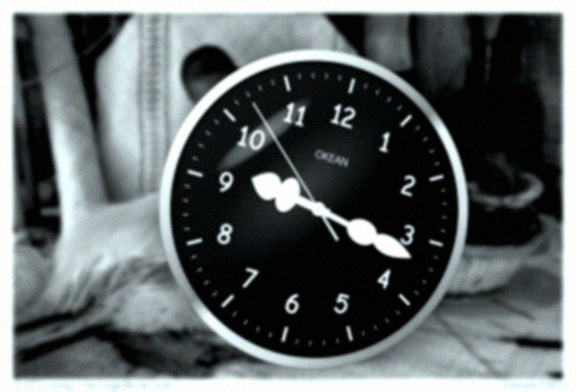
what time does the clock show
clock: 9:16:52
